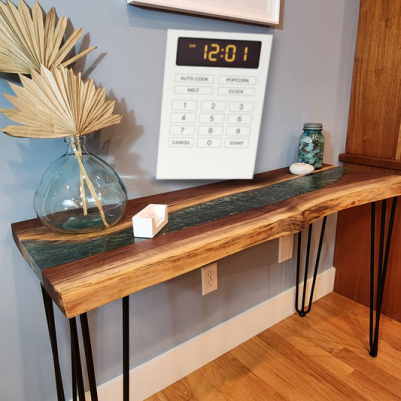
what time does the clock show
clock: 12:01
